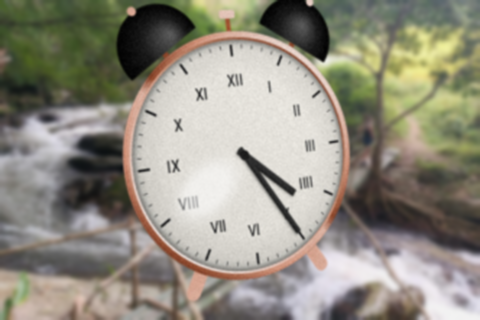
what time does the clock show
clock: 4:25
